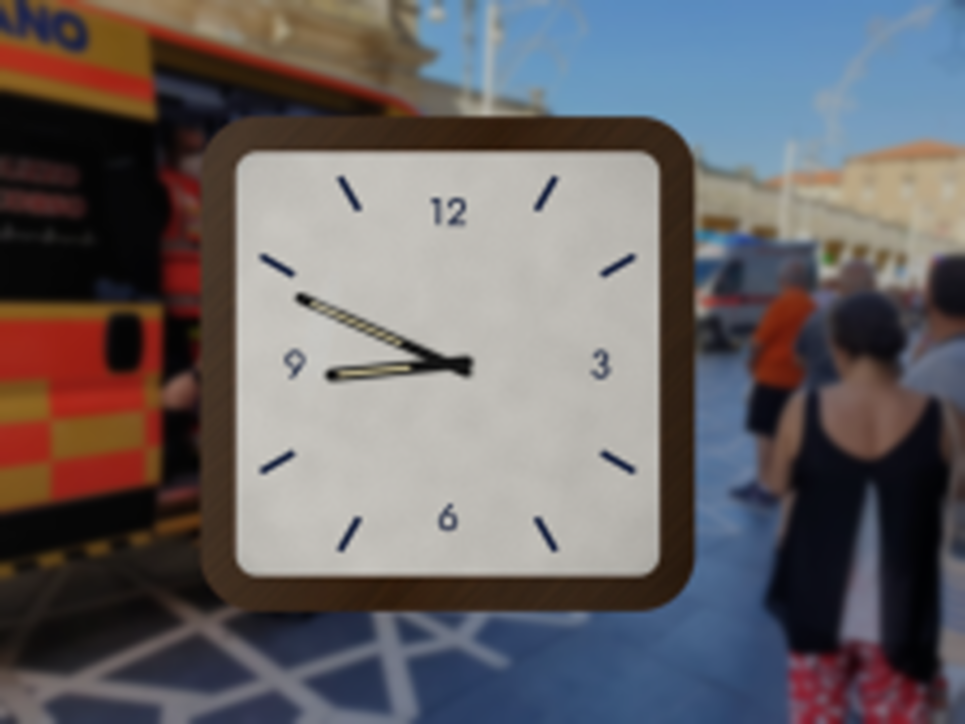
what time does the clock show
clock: 8:49
